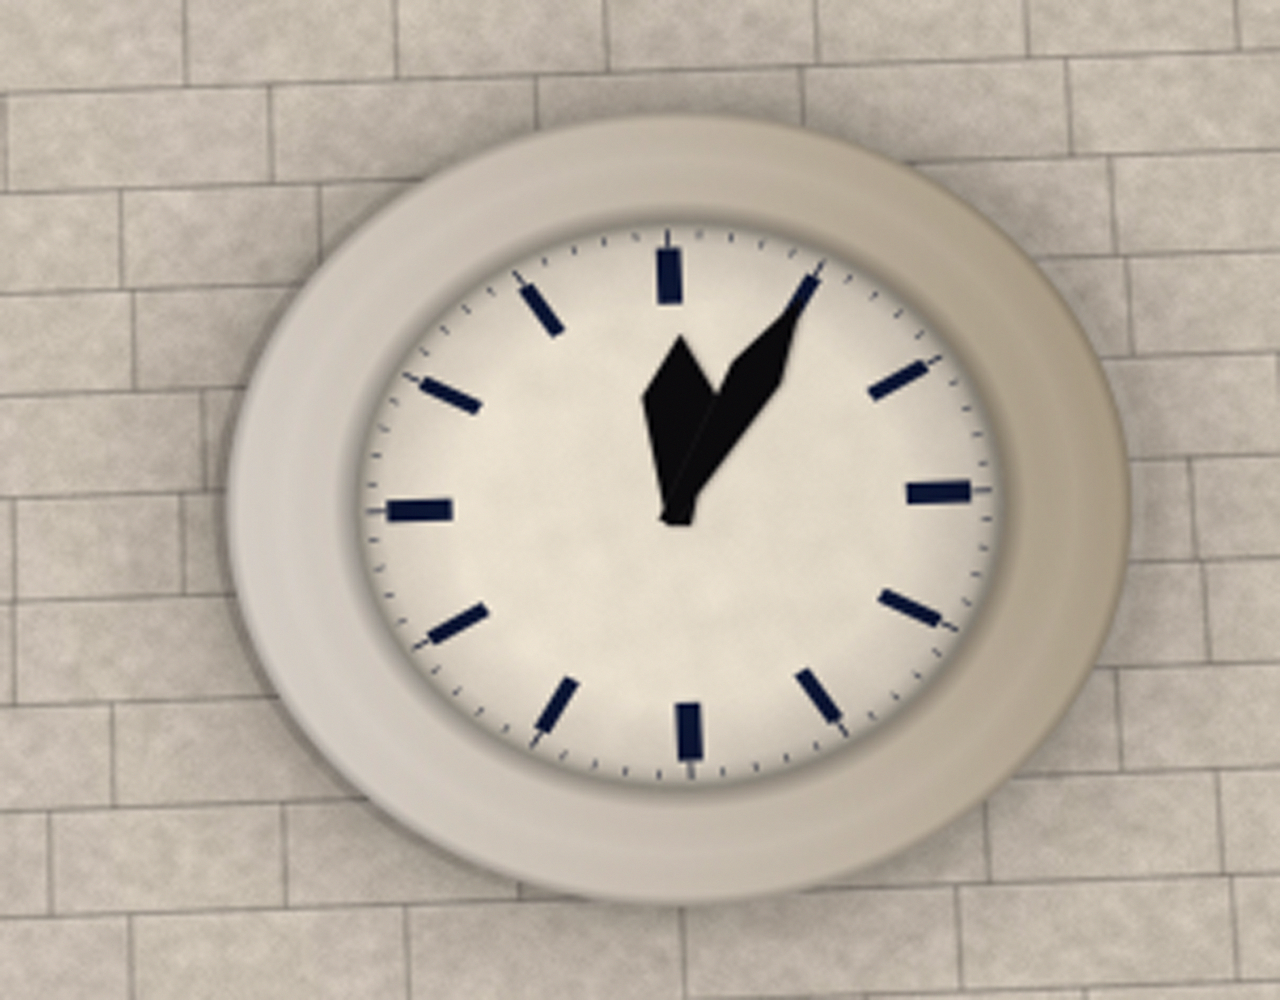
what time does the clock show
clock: 12:05
